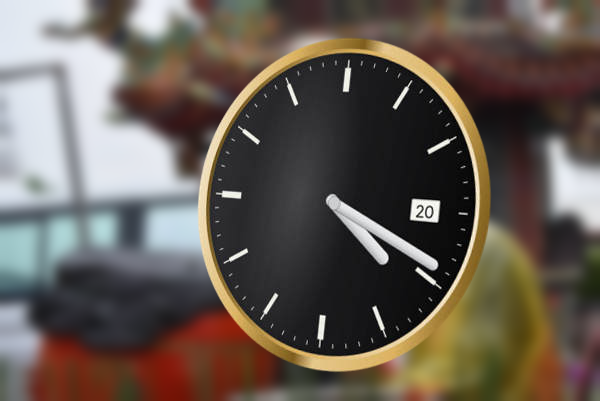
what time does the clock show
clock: 4:19
